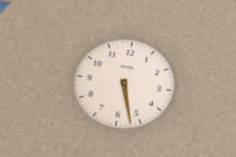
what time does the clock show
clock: 5:27
